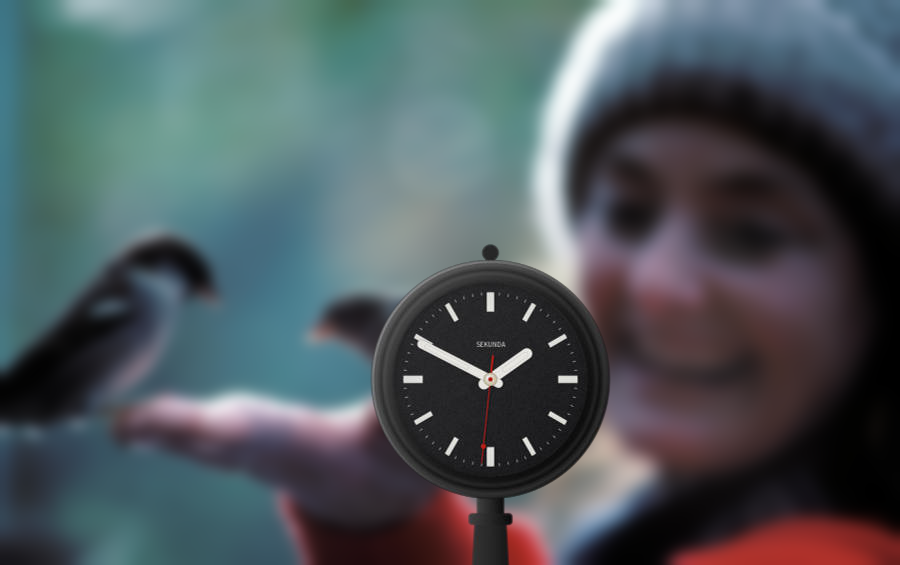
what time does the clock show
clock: 1:49:31
